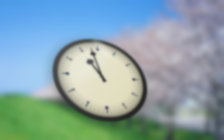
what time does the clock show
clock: 10:58
